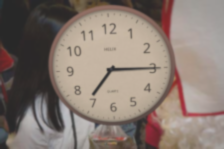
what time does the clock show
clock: 7:15
